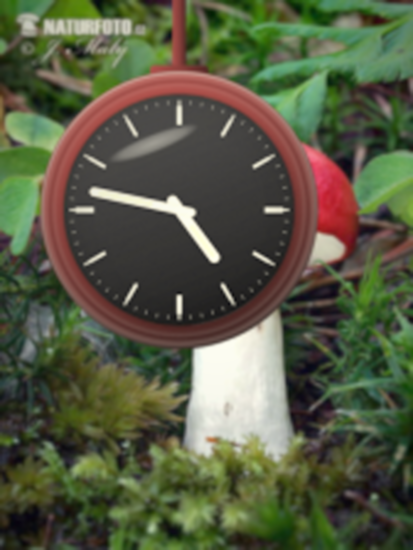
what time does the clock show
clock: 4:47
